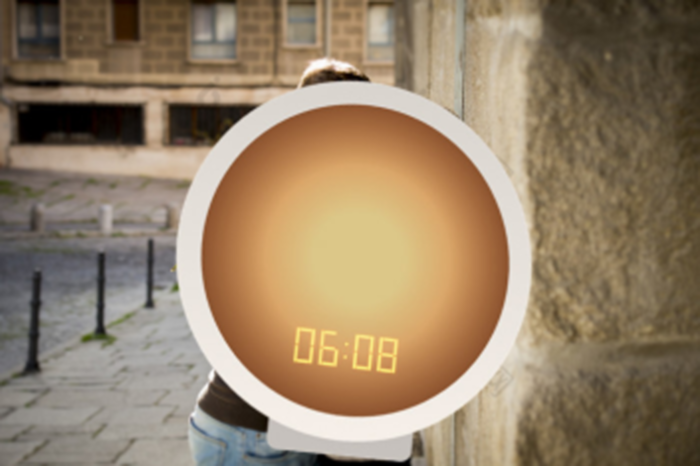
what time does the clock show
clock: 6:08
